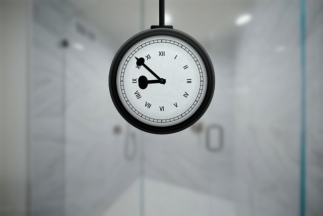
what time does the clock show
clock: 8:52
